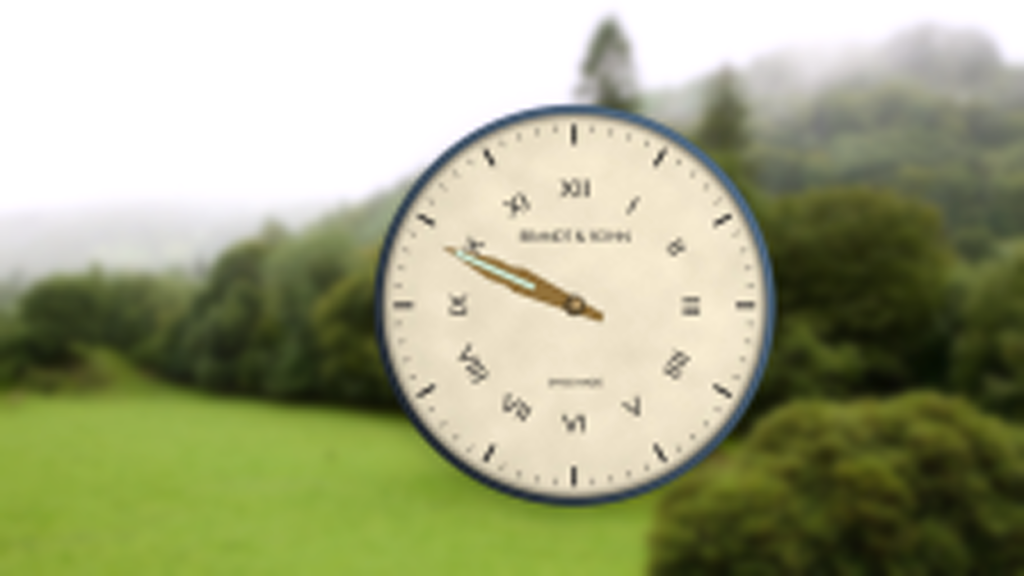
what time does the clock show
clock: 9:49
